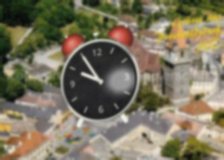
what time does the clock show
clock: 9:55
